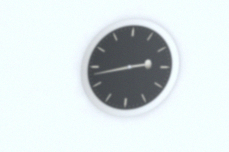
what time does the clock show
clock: 2:43
